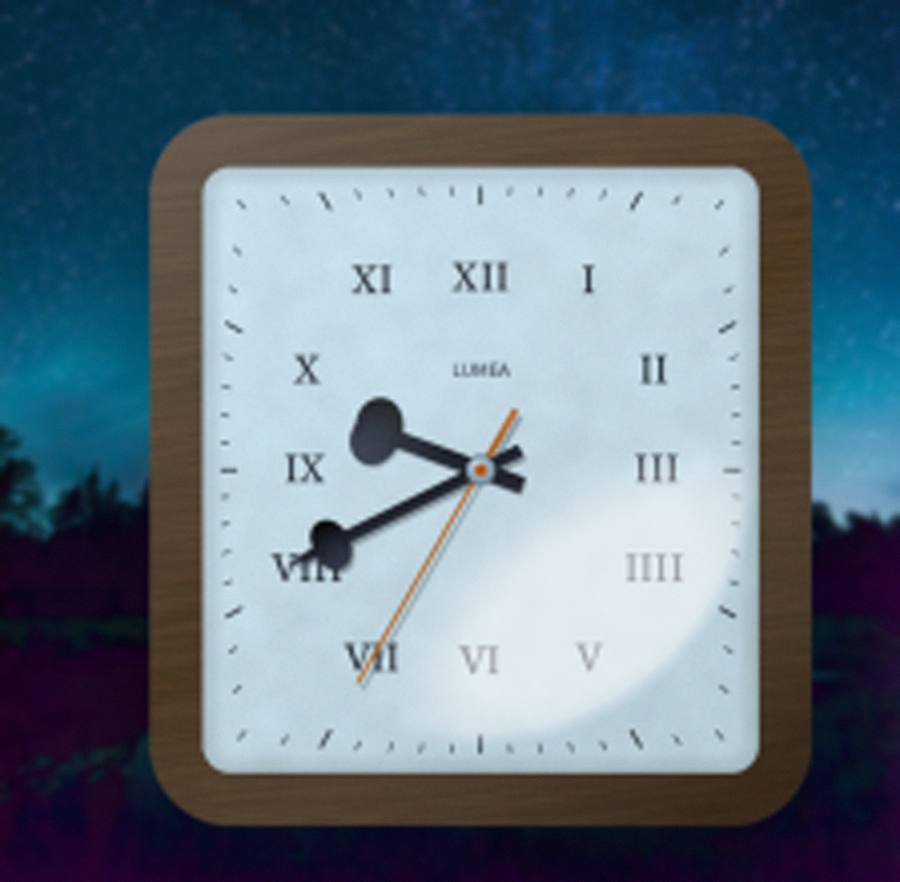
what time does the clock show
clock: 9:40:35
